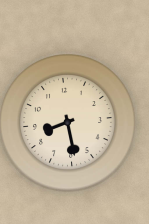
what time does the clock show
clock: 8:29
